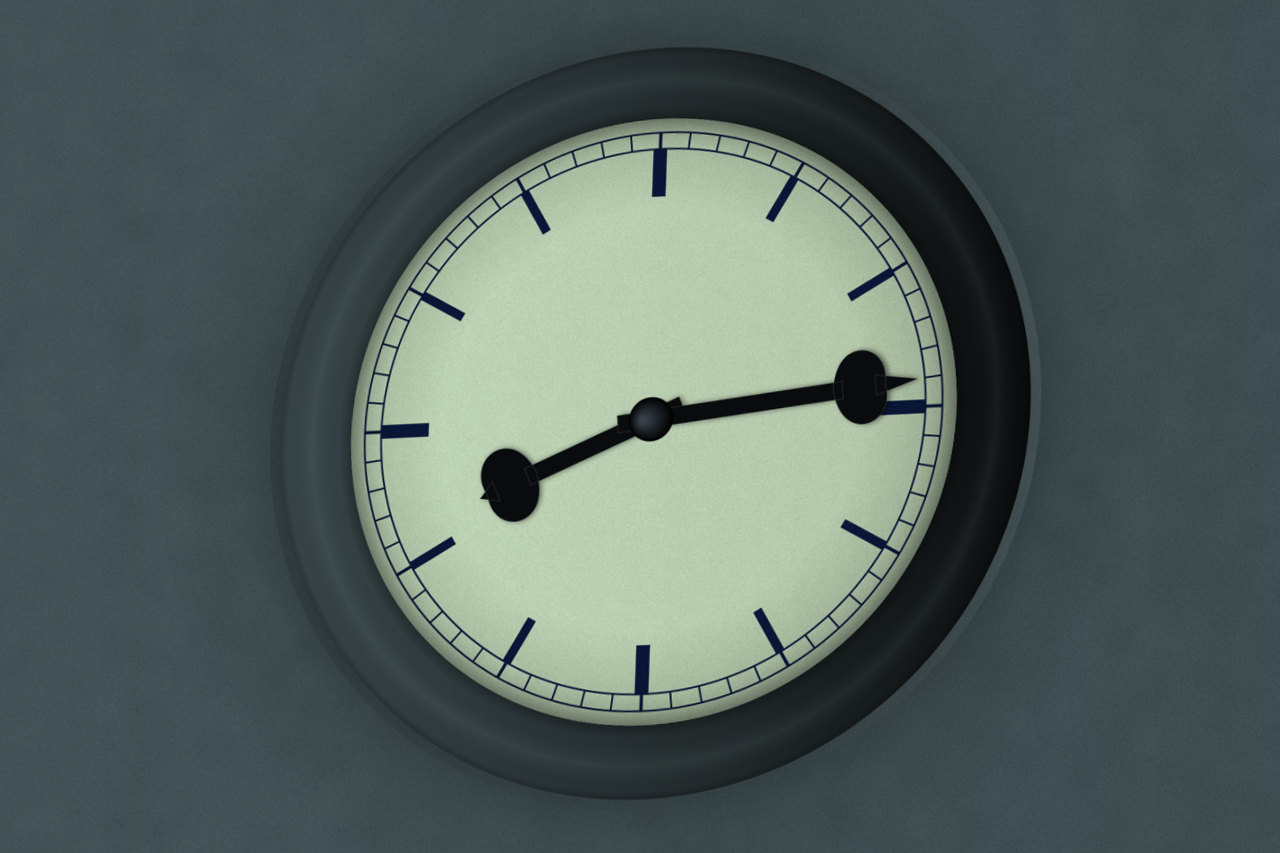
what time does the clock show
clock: 8:14
